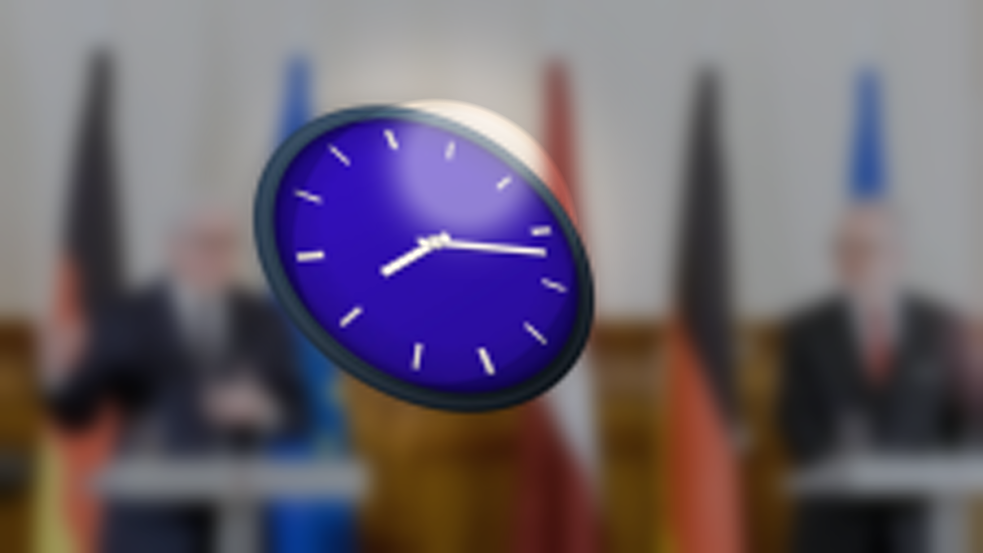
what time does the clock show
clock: 8:17
